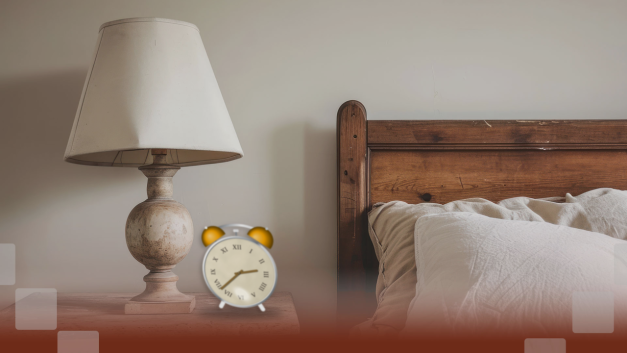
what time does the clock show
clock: 2:38
